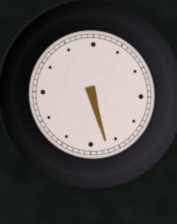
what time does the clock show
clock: 5:27
